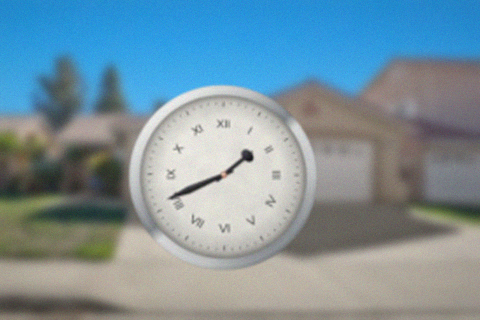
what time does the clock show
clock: 1:41
